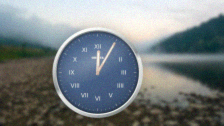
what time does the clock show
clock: 12:05
